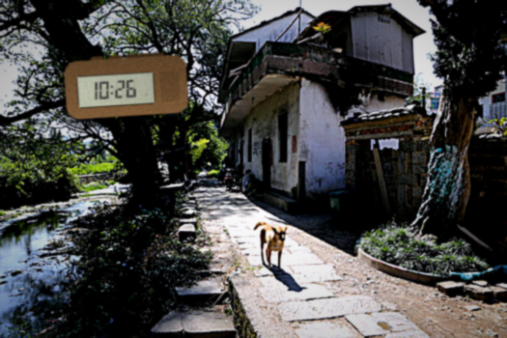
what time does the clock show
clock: 10:26
